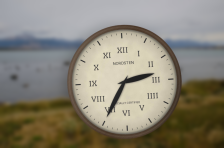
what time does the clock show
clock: 2:35
